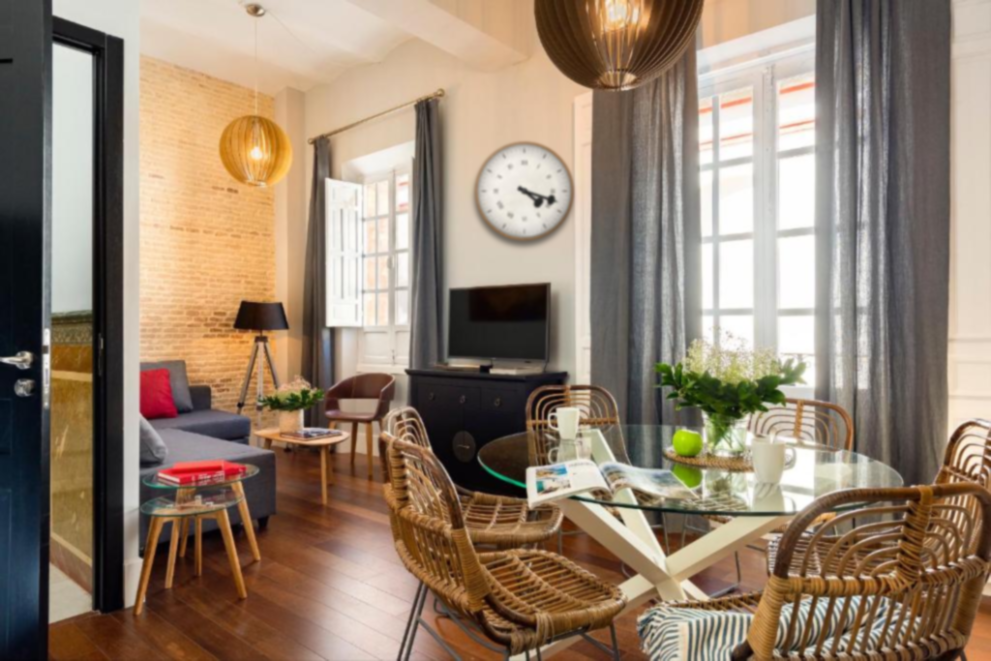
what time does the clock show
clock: 4:18
